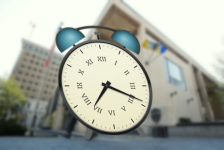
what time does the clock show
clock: 7:19
